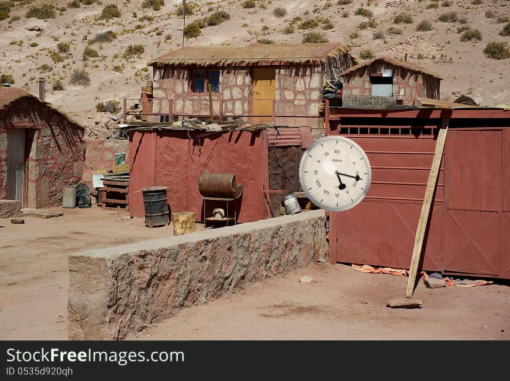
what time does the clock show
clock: 5:17
